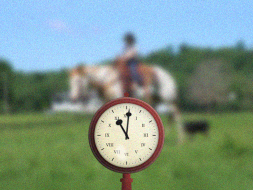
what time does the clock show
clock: 11:01
